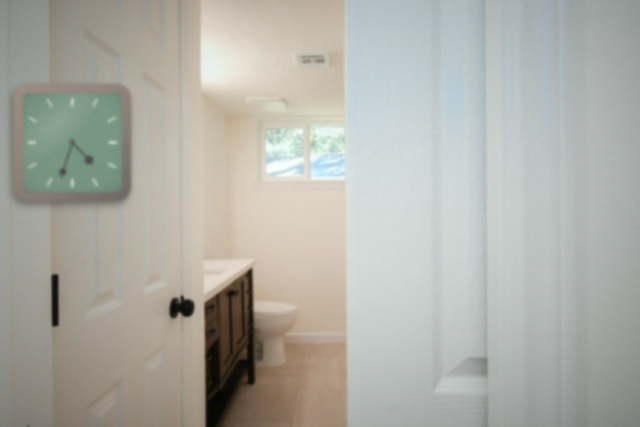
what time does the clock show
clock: 4:33
